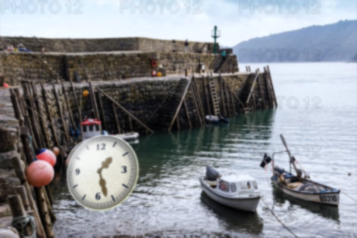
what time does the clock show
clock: 1:27
